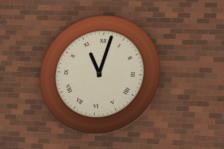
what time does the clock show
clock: 11:02
